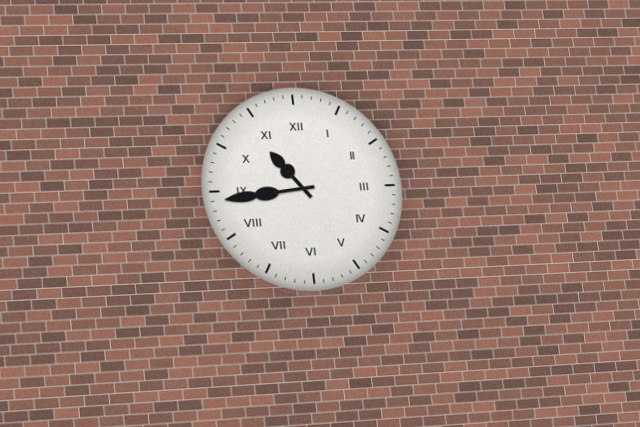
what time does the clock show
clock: 10:44
